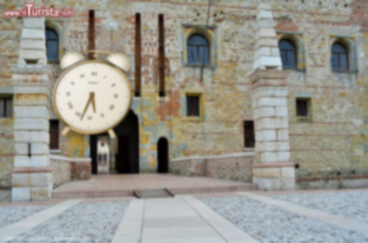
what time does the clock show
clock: 5:33
